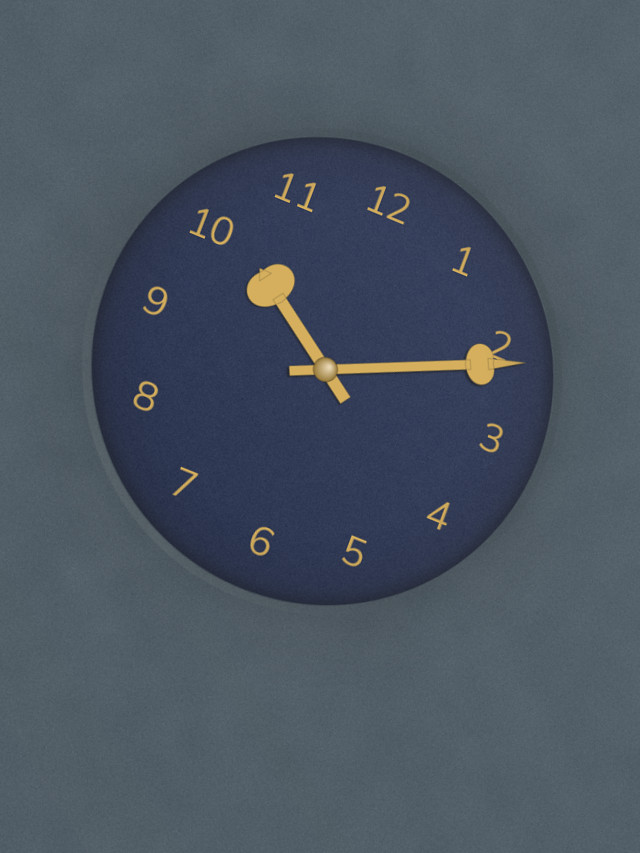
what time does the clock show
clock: 10:11
